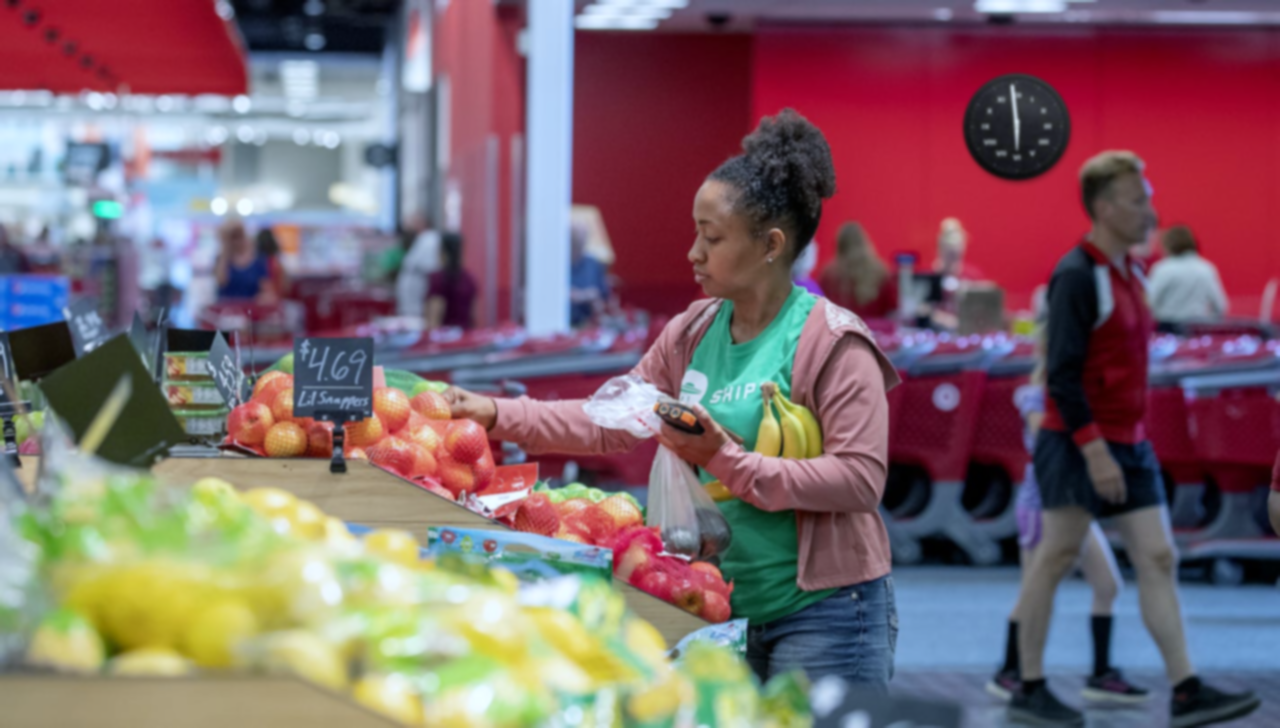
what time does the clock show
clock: 5:59
